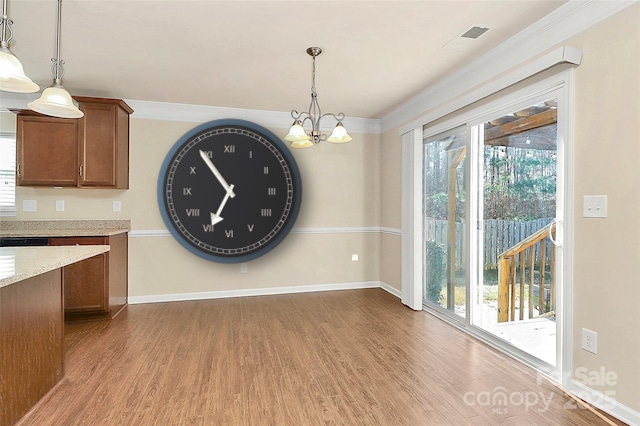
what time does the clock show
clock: 6:54
